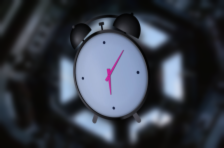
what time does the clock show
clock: 6:07
